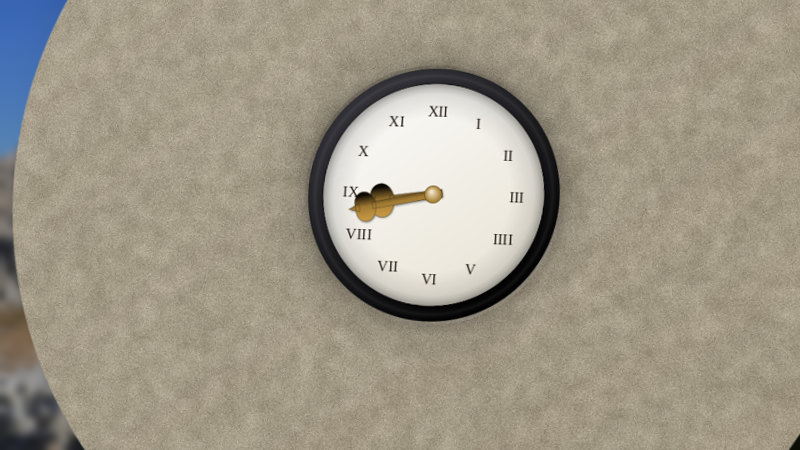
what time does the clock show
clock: 8:43
